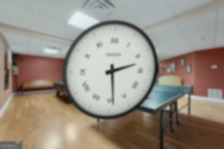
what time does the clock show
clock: 2:29
